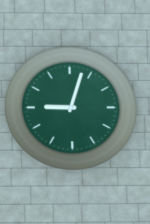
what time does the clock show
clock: 9:03
